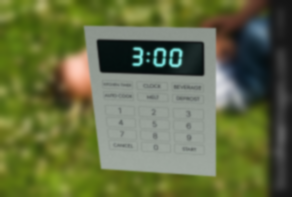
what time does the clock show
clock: 3:00
